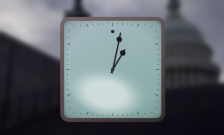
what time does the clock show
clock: 1:02
